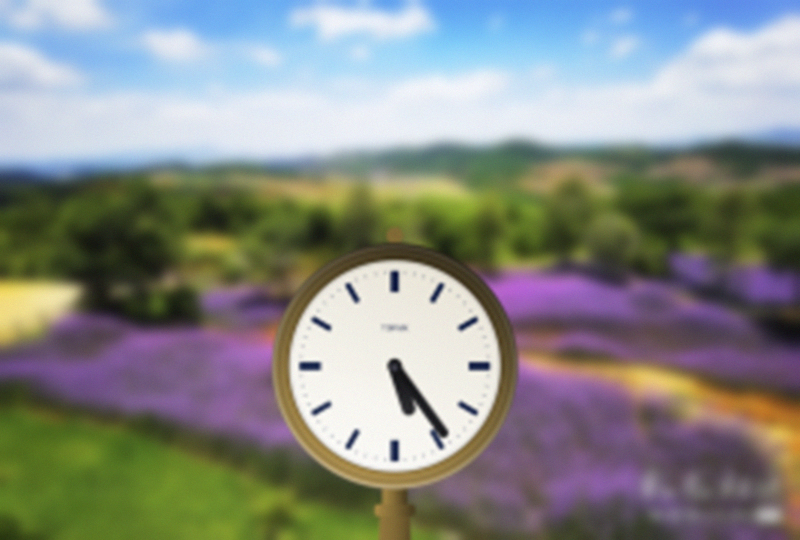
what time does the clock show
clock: 5:24
